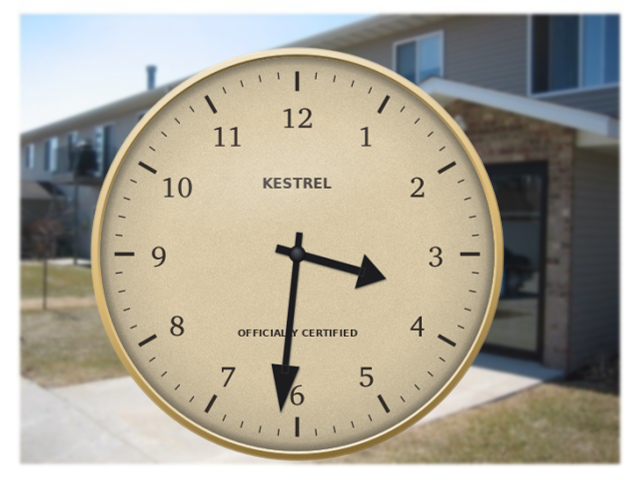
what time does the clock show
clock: 3:31
